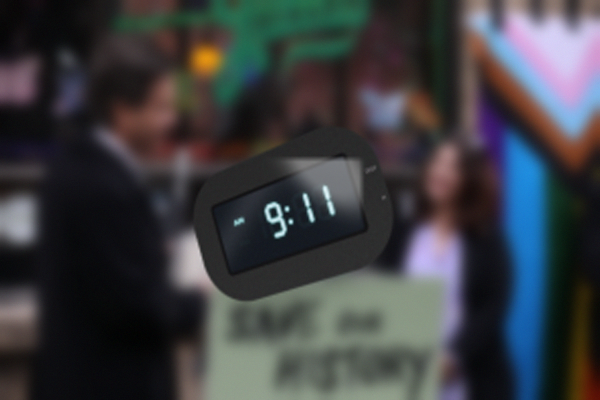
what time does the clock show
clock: 9:11
